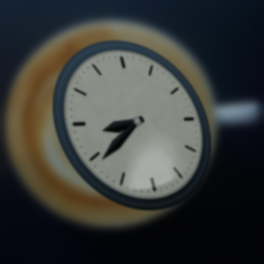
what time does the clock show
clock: 8:39
